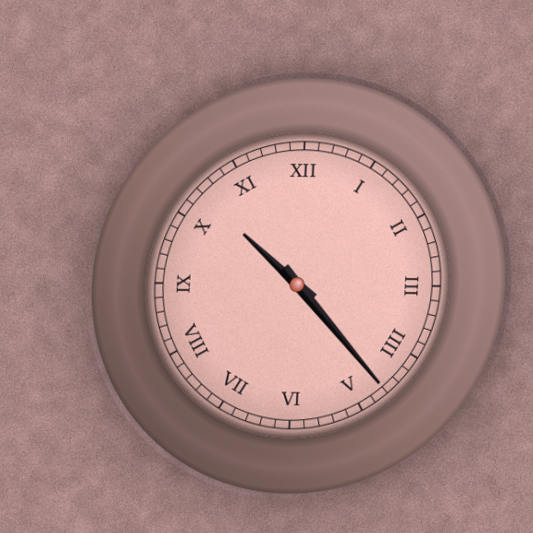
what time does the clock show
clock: 10:23
